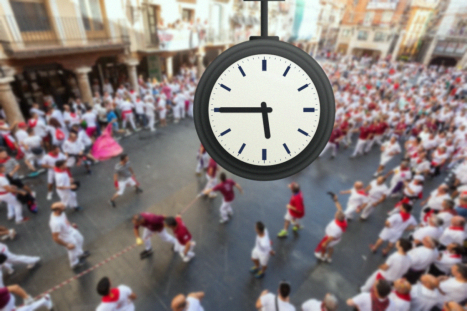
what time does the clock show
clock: 5:45
